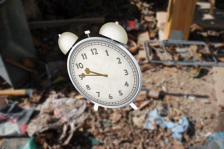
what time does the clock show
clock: 9:46
